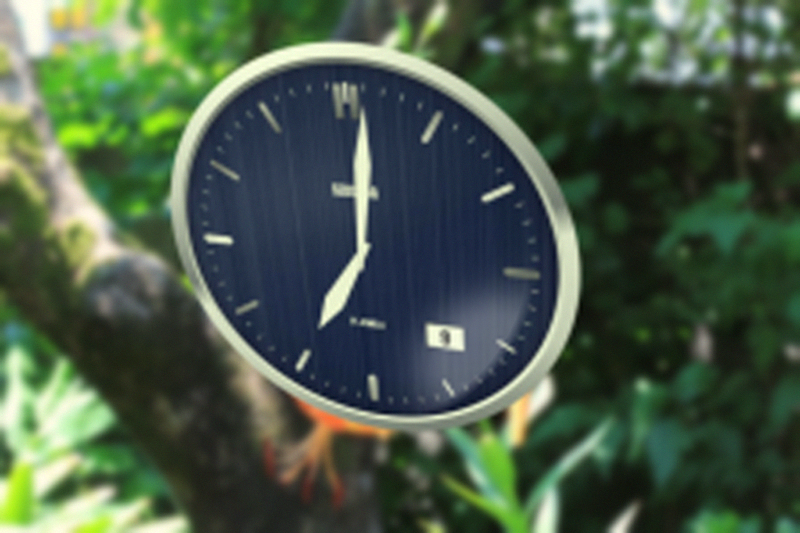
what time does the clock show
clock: 7:01
